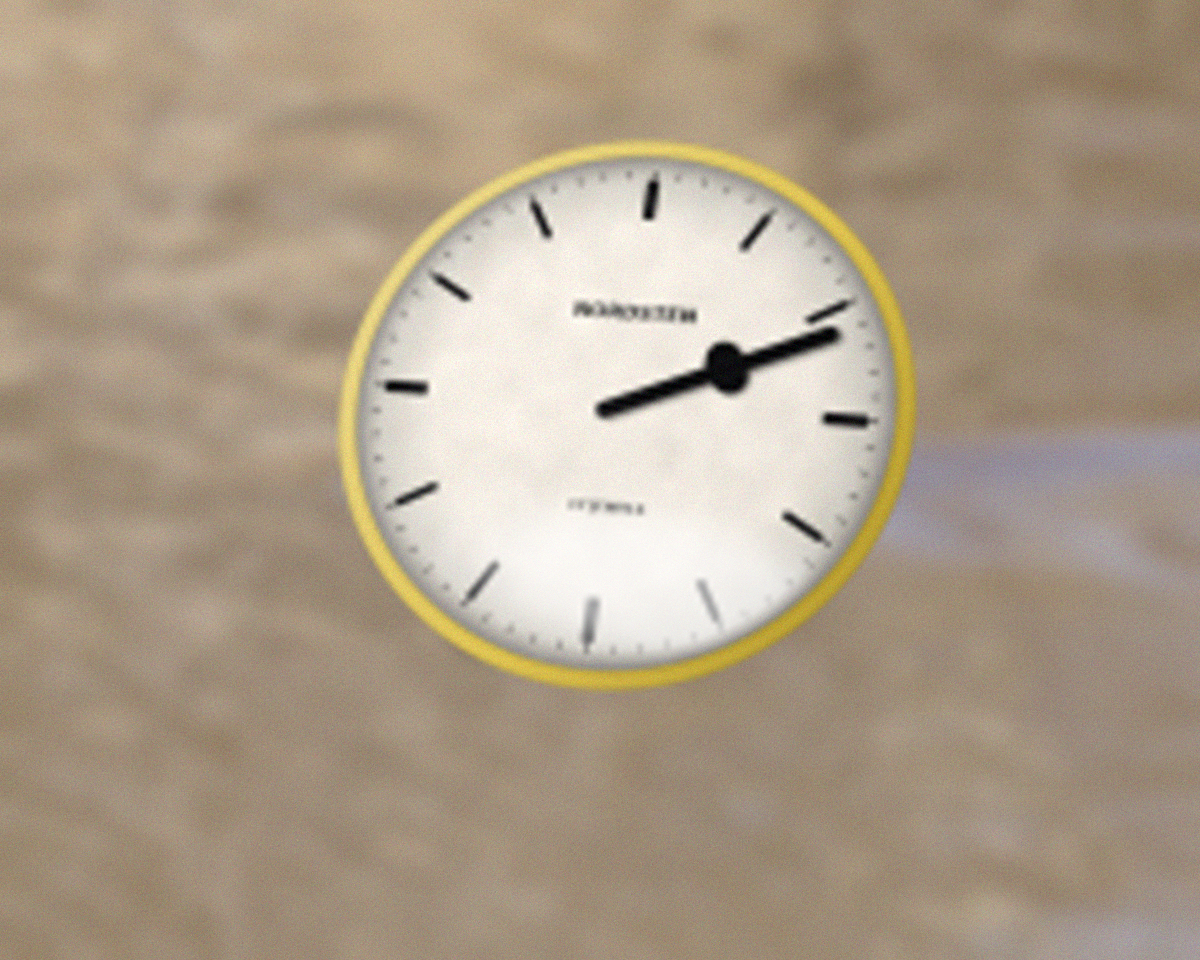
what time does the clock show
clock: 2:11
